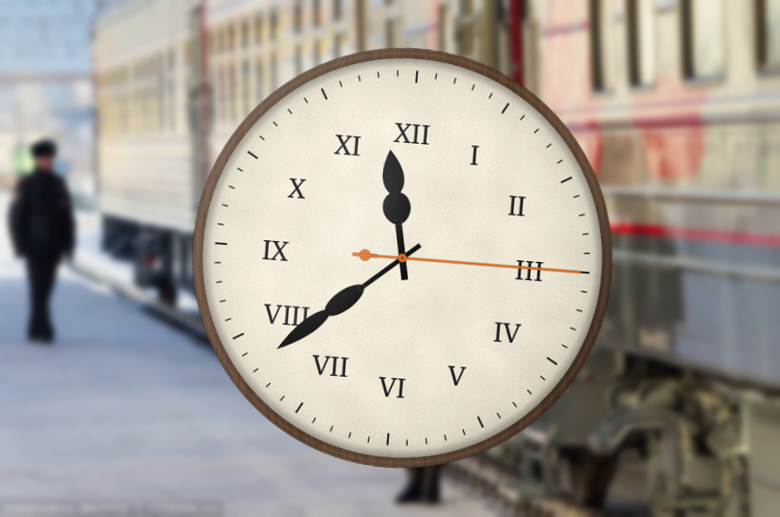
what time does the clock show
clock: 11:38:15
